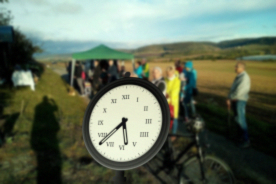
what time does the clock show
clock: 5:38
